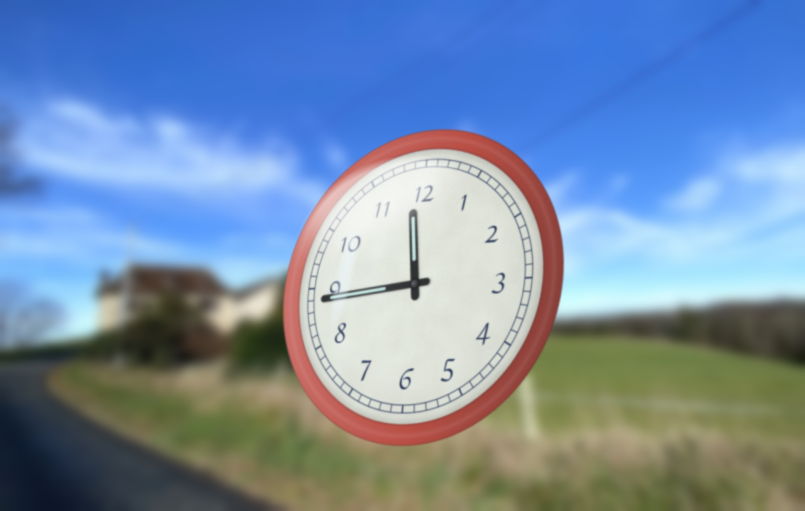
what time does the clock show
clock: 11:44
